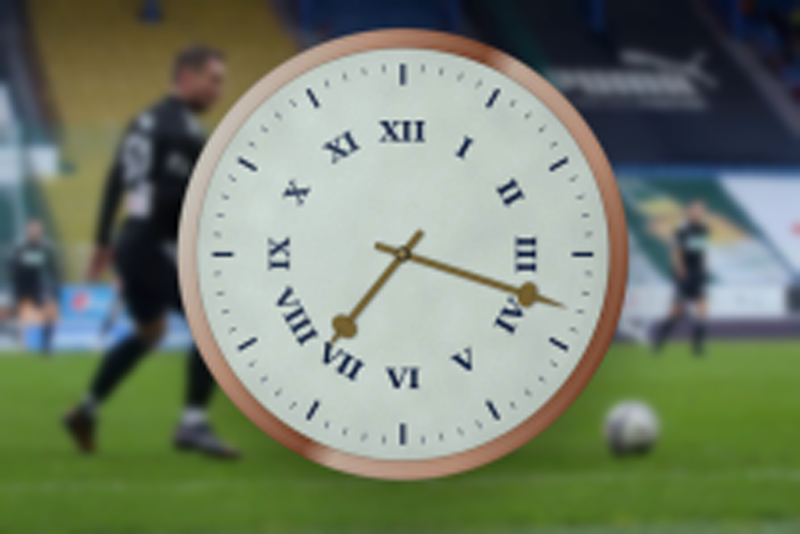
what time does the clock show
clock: 7:18
